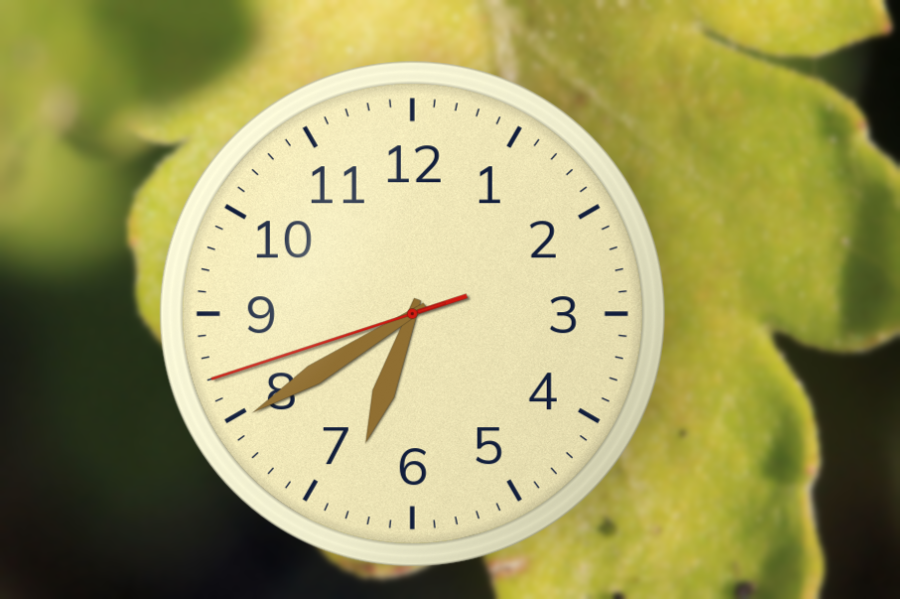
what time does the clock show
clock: 6:39:42
